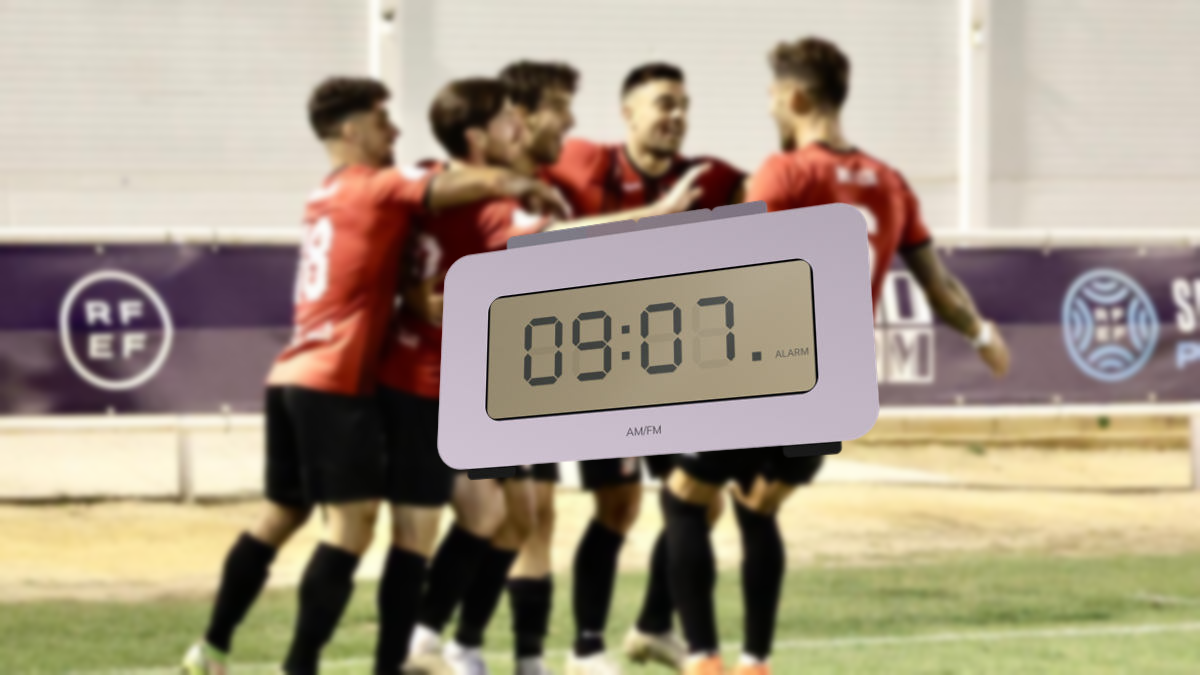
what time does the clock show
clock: 9:07
